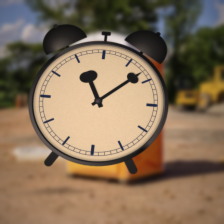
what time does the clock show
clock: 11:08
